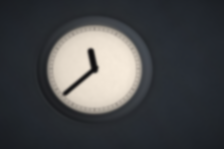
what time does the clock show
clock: 11:38
